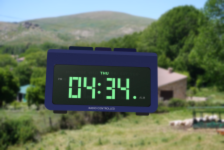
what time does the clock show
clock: 4:34
